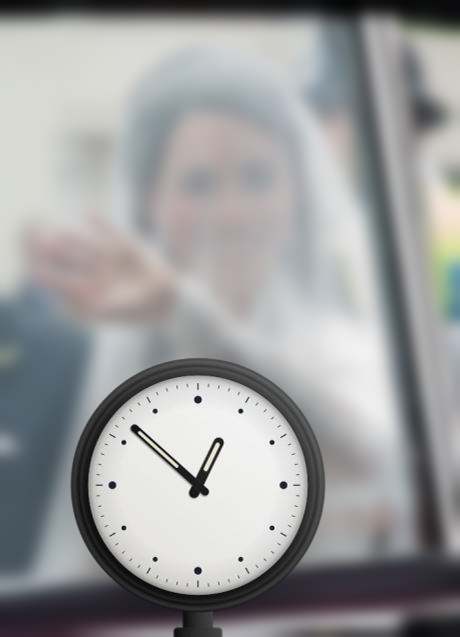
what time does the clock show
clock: 12:52
